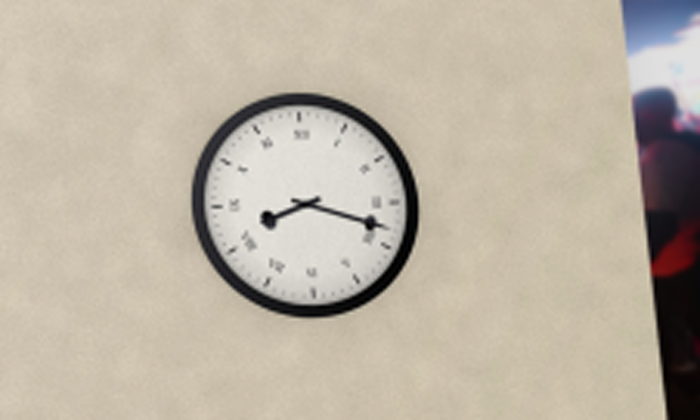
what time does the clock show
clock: 8:18
